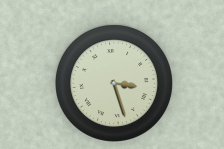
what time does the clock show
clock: 3:28
